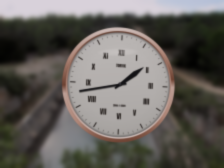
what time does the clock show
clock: 1:43
